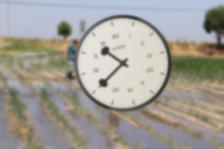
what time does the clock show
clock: 10:40
